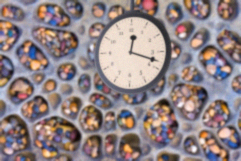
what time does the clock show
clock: 12:18
